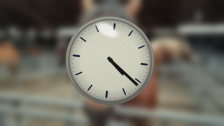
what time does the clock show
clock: 4:21
